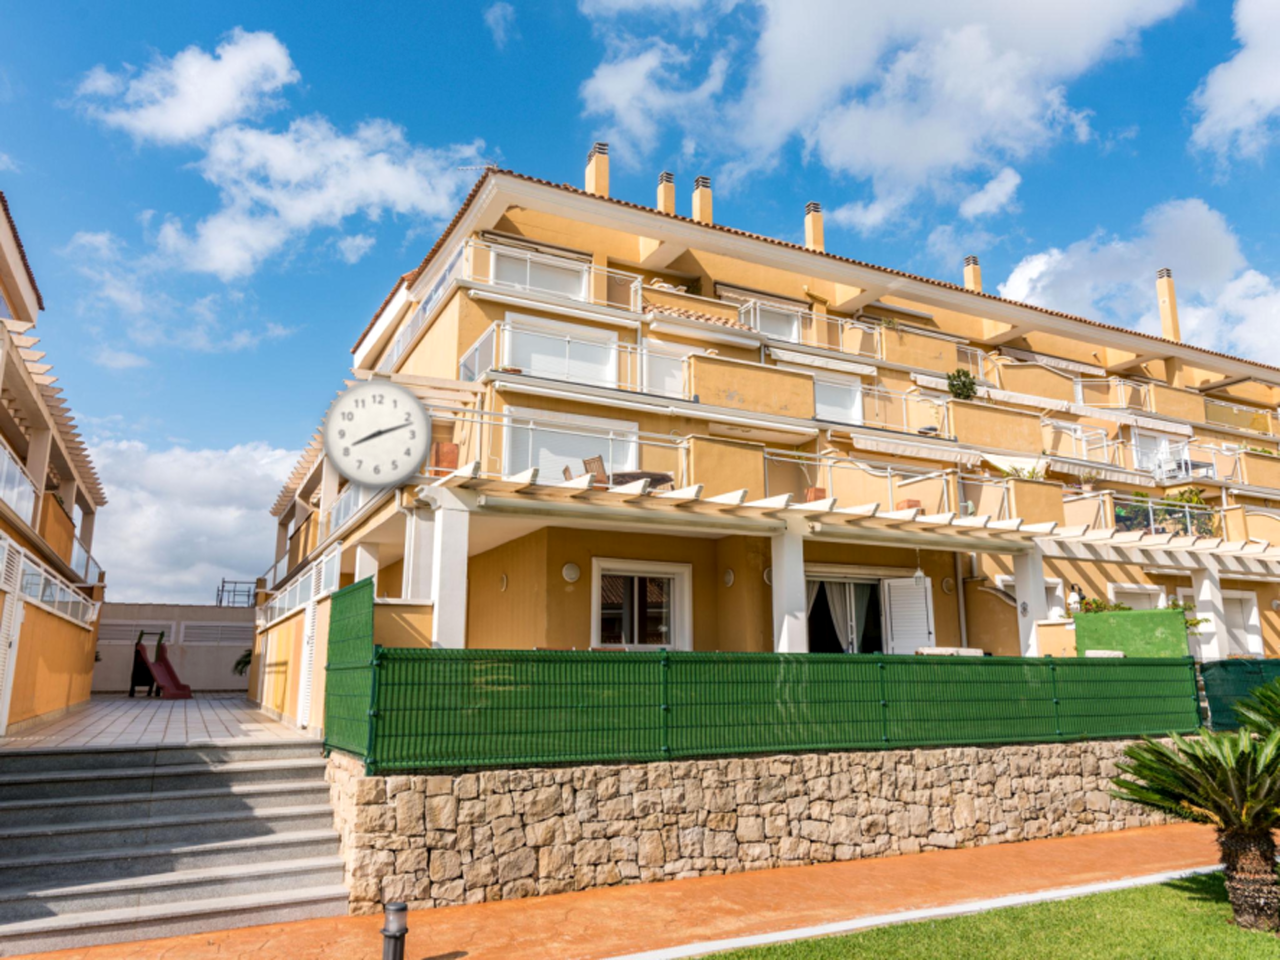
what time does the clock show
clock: 8:12
